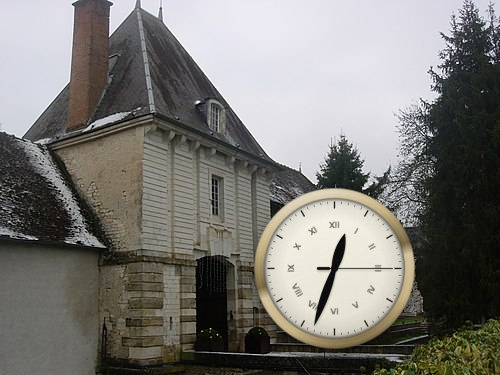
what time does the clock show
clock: 12:33:15
